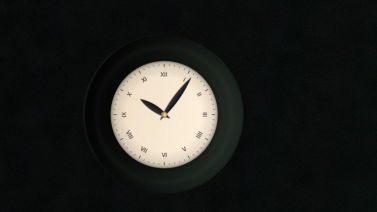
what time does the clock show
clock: 10:06
